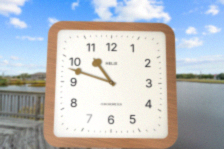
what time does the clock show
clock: 10:48
